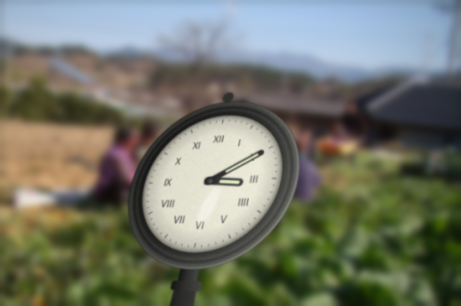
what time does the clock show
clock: 3:10
